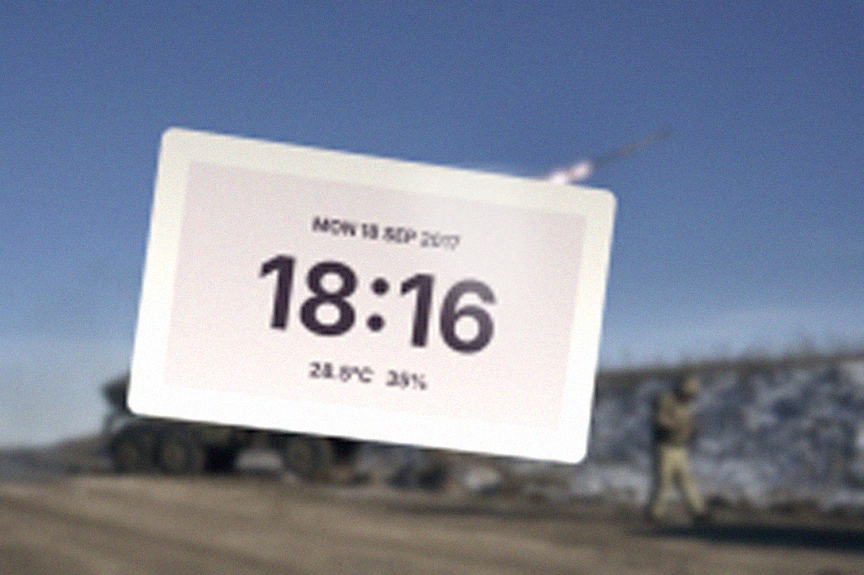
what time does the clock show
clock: 18:16
